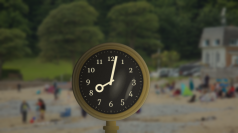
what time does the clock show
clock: 8:02
